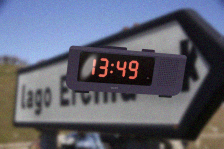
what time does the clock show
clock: 13:49
